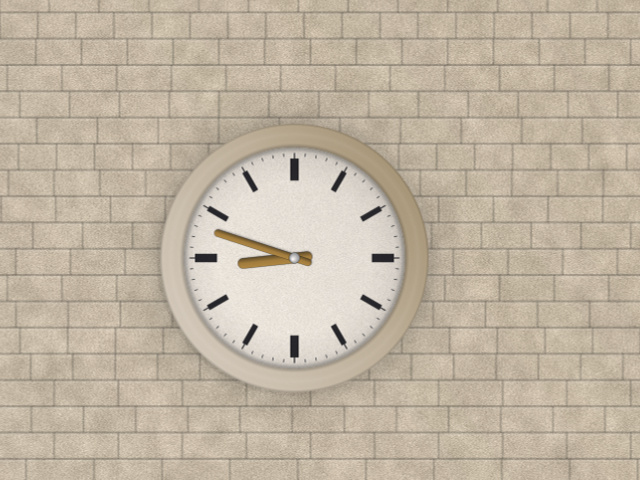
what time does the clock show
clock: 8:48
